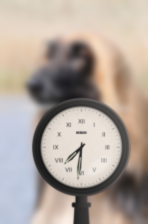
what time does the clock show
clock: 7:31
